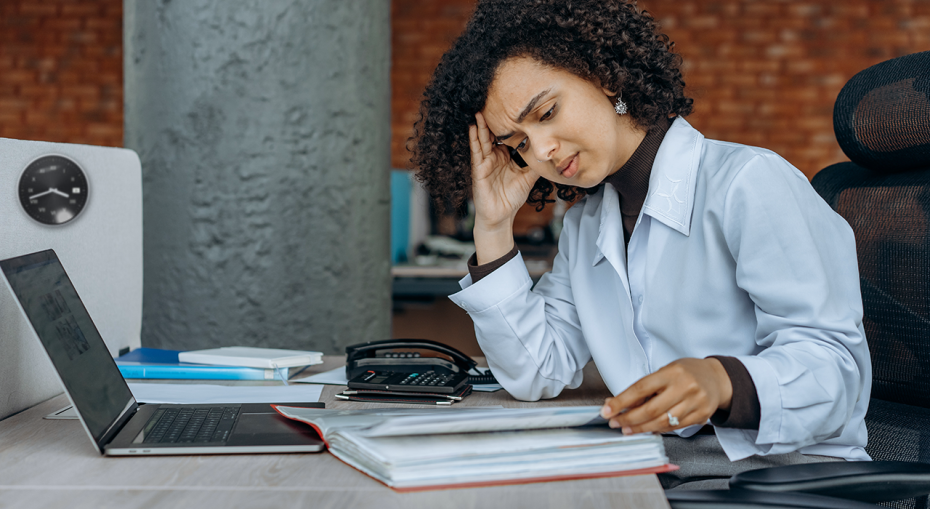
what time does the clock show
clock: 3:42
